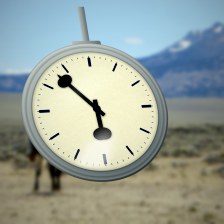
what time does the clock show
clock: 5:53
